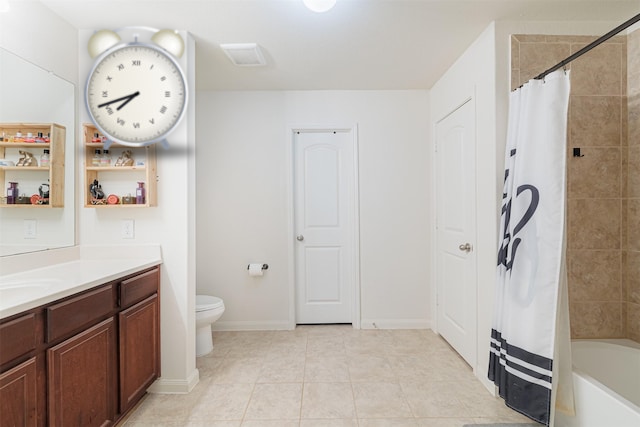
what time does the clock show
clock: 7:42
